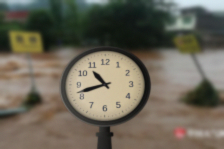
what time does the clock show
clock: 10:42
